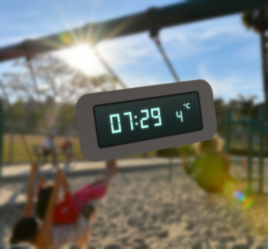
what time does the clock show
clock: 7:29
